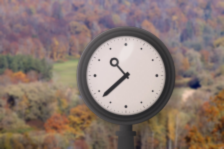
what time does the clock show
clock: 10:38
